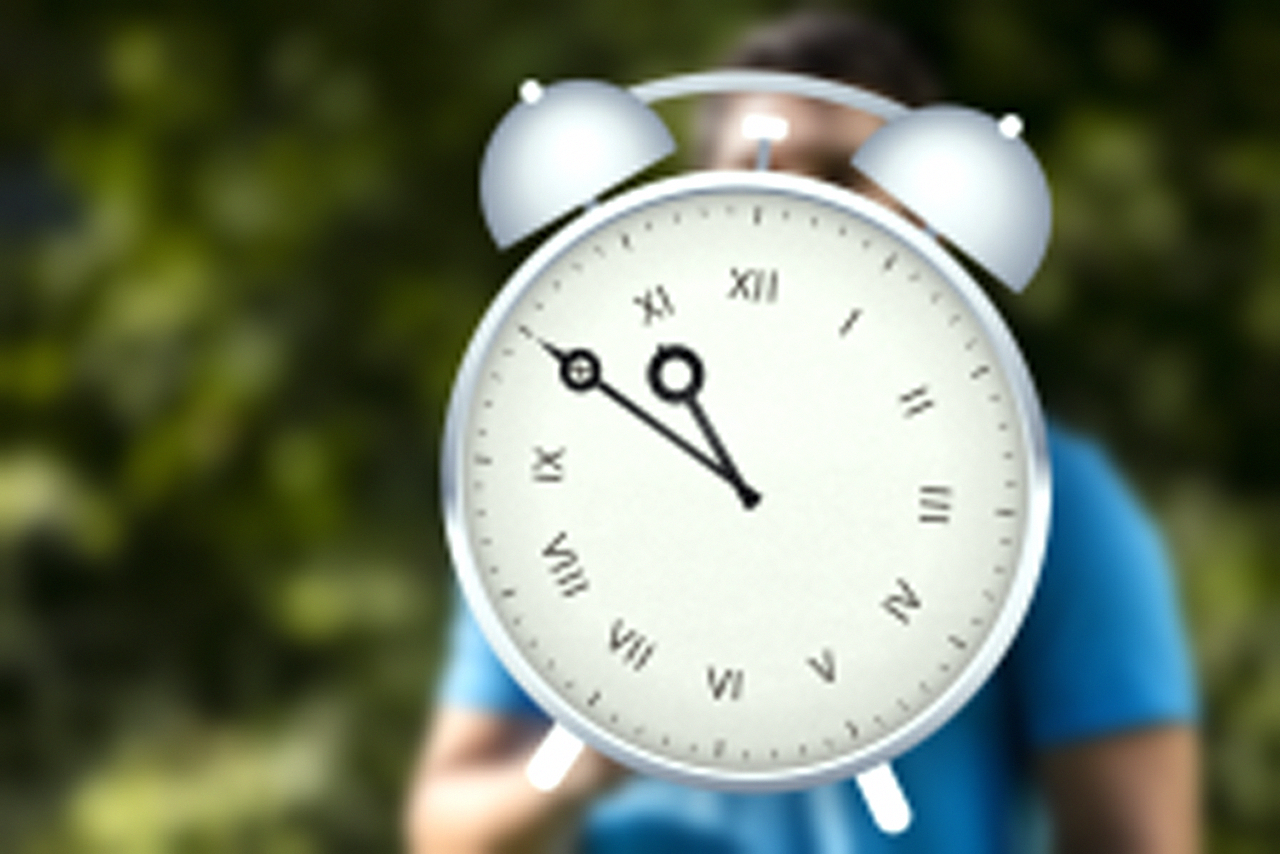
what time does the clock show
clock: 10:50
